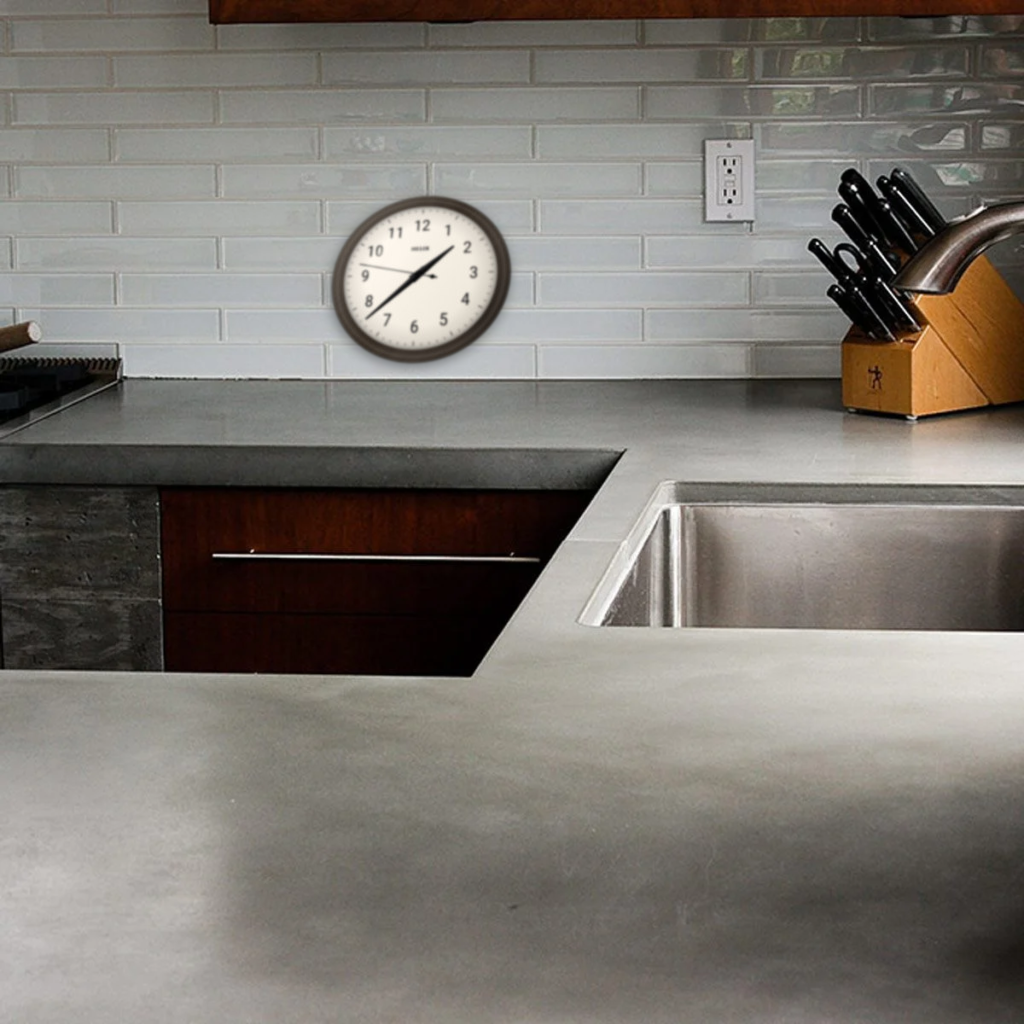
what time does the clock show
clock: 1:37:47
